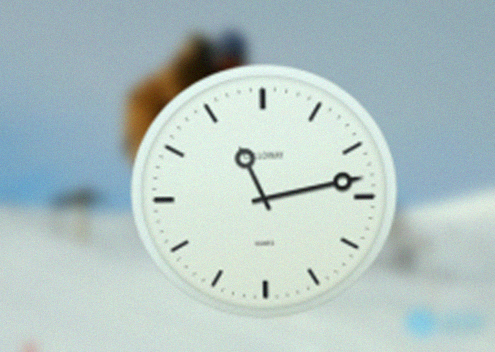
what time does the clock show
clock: 11:13
